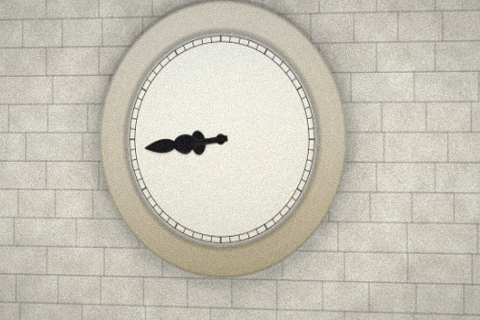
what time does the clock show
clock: 8:44
